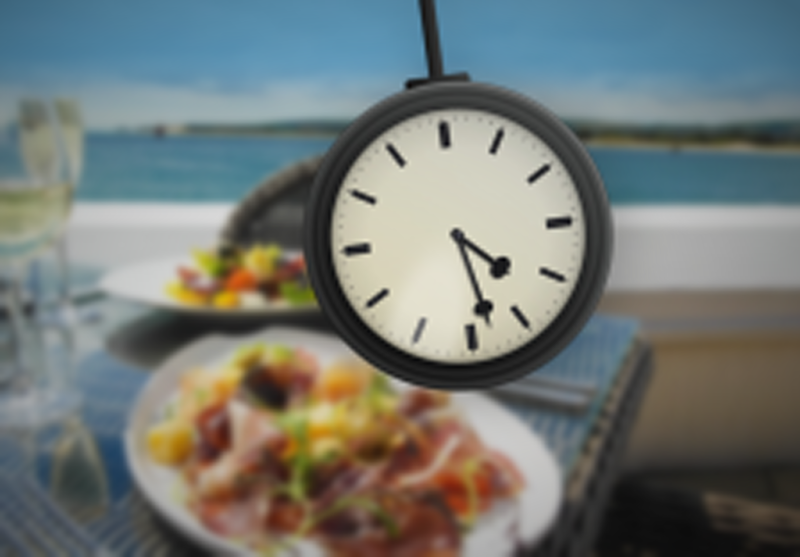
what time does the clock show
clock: 4:28
